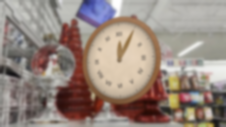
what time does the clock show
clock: 12:05
